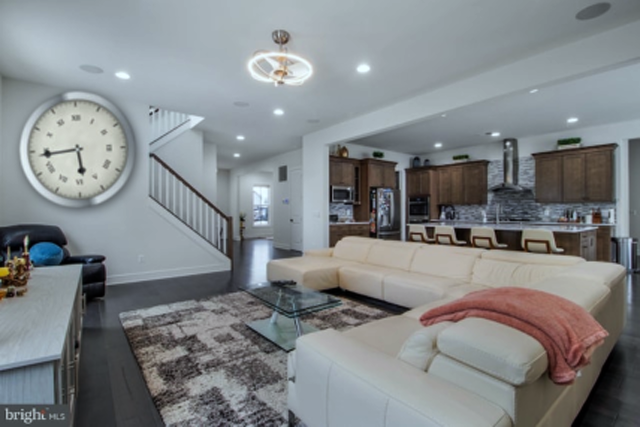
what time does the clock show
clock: 5:44
